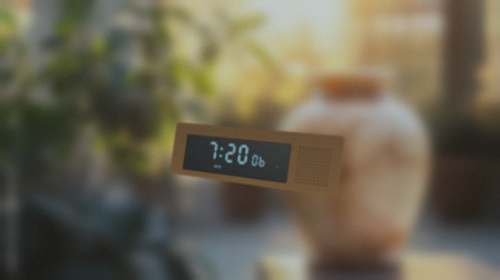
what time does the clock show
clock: 7:20:06
